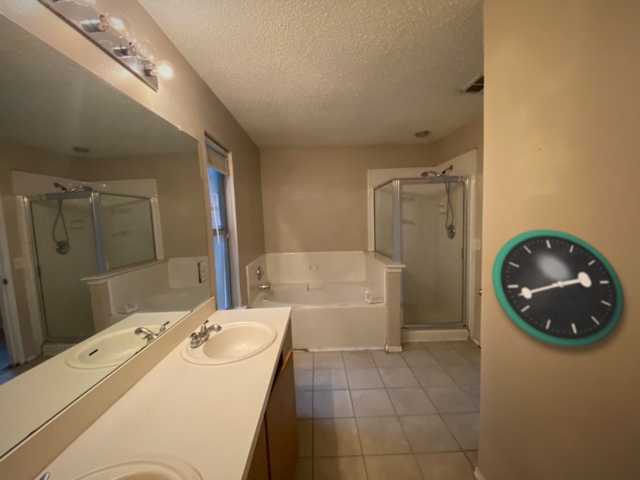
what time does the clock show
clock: 2:43
